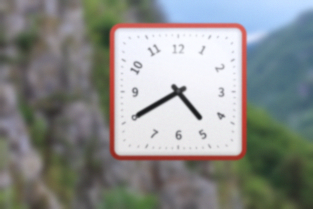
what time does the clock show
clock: 4:40
